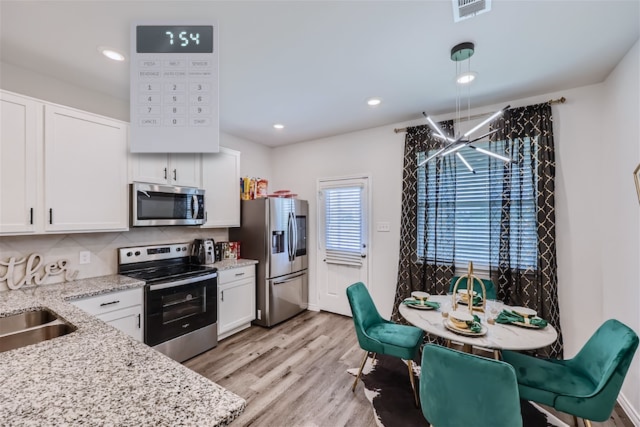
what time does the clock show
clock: 7:54
